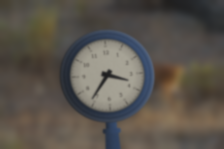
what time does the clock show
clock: 3:36
